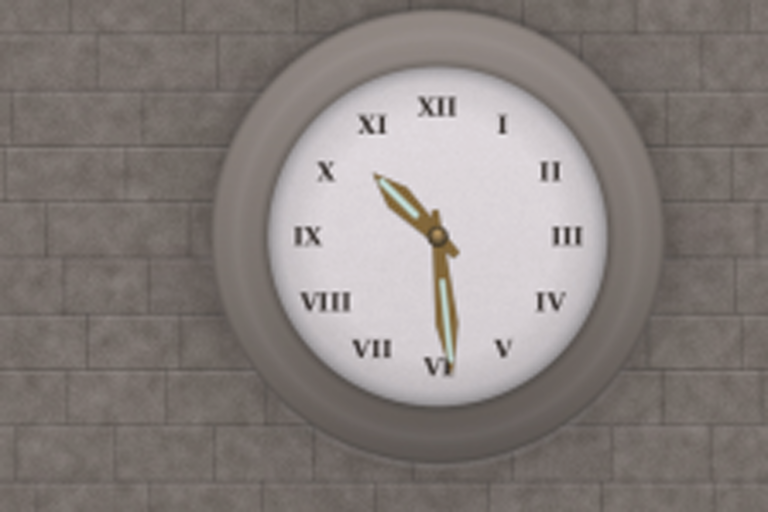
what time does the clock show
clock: 10:29
